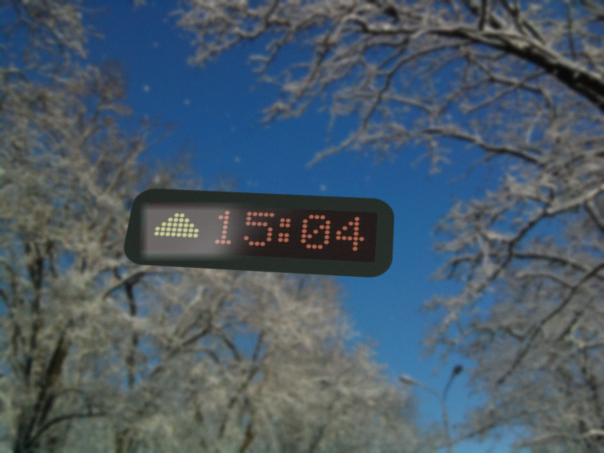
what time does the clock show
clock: 15:04
